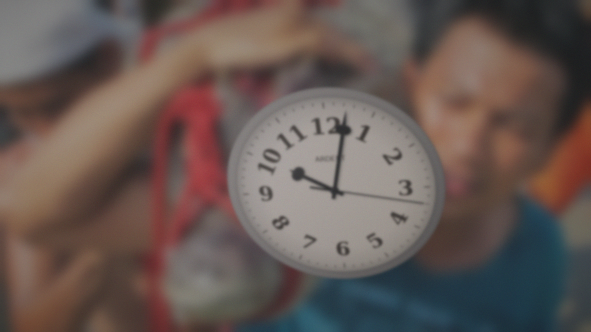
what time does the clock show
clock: 10:02:17
